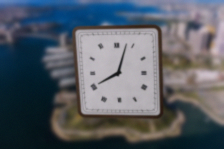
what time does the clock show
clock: 8:03
